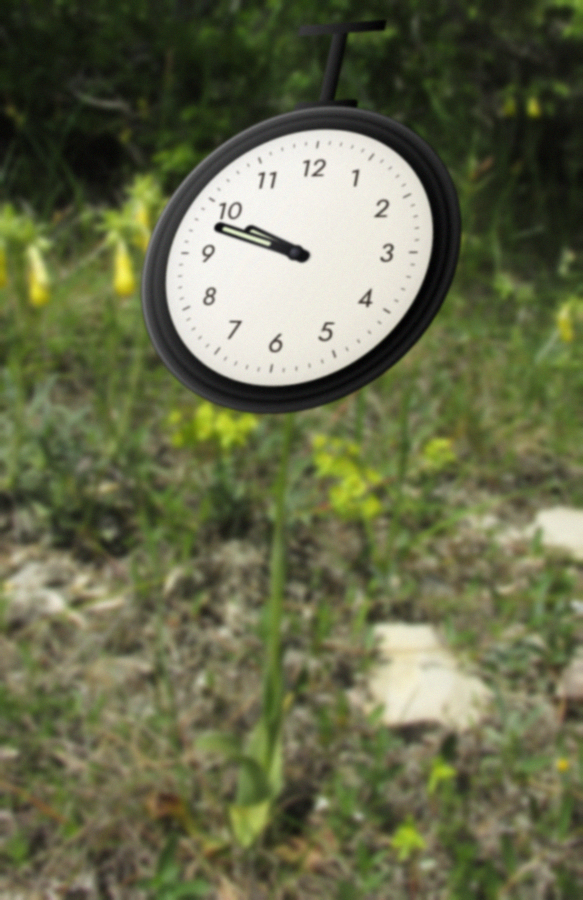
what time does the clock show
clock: 9:48
